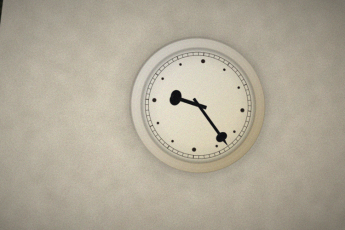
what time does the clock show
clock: 9:23
